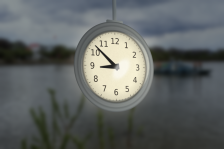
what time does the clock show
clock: 8:52
